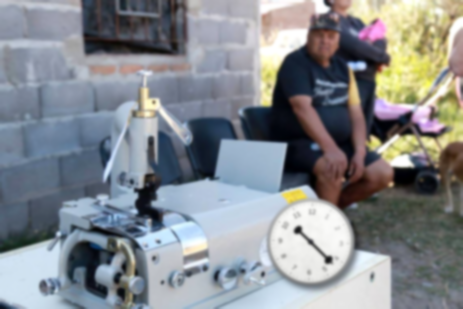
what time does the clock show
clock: 10:22
